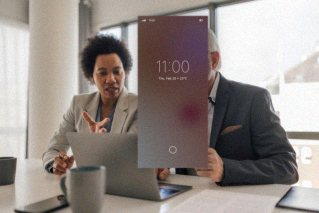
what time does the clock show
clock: 11:00
